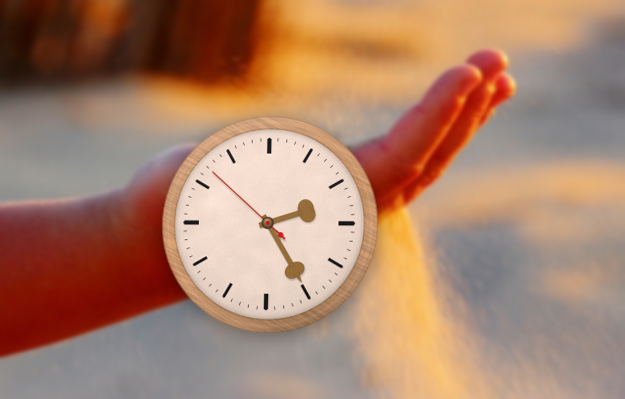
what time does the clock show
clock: 2:24:52
